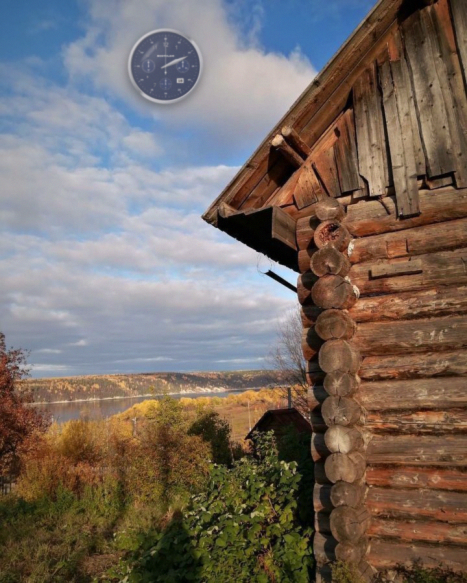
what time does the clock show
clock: 2:11
